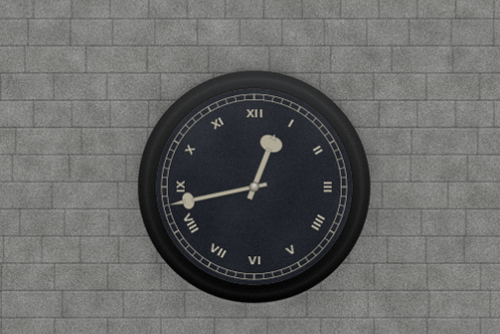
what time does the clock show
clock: 12:43
